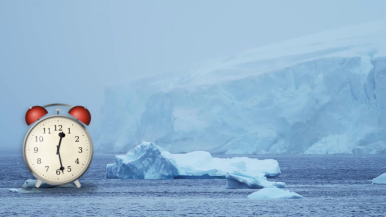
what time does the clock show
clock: 12:28
